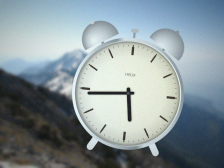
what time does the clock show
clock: 5:44
